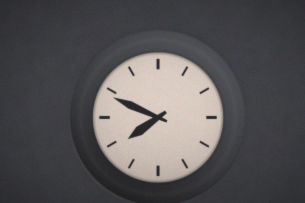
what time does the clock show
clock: 7:49
